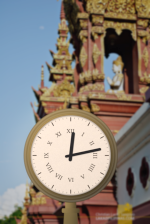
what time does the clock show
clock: 12:13
